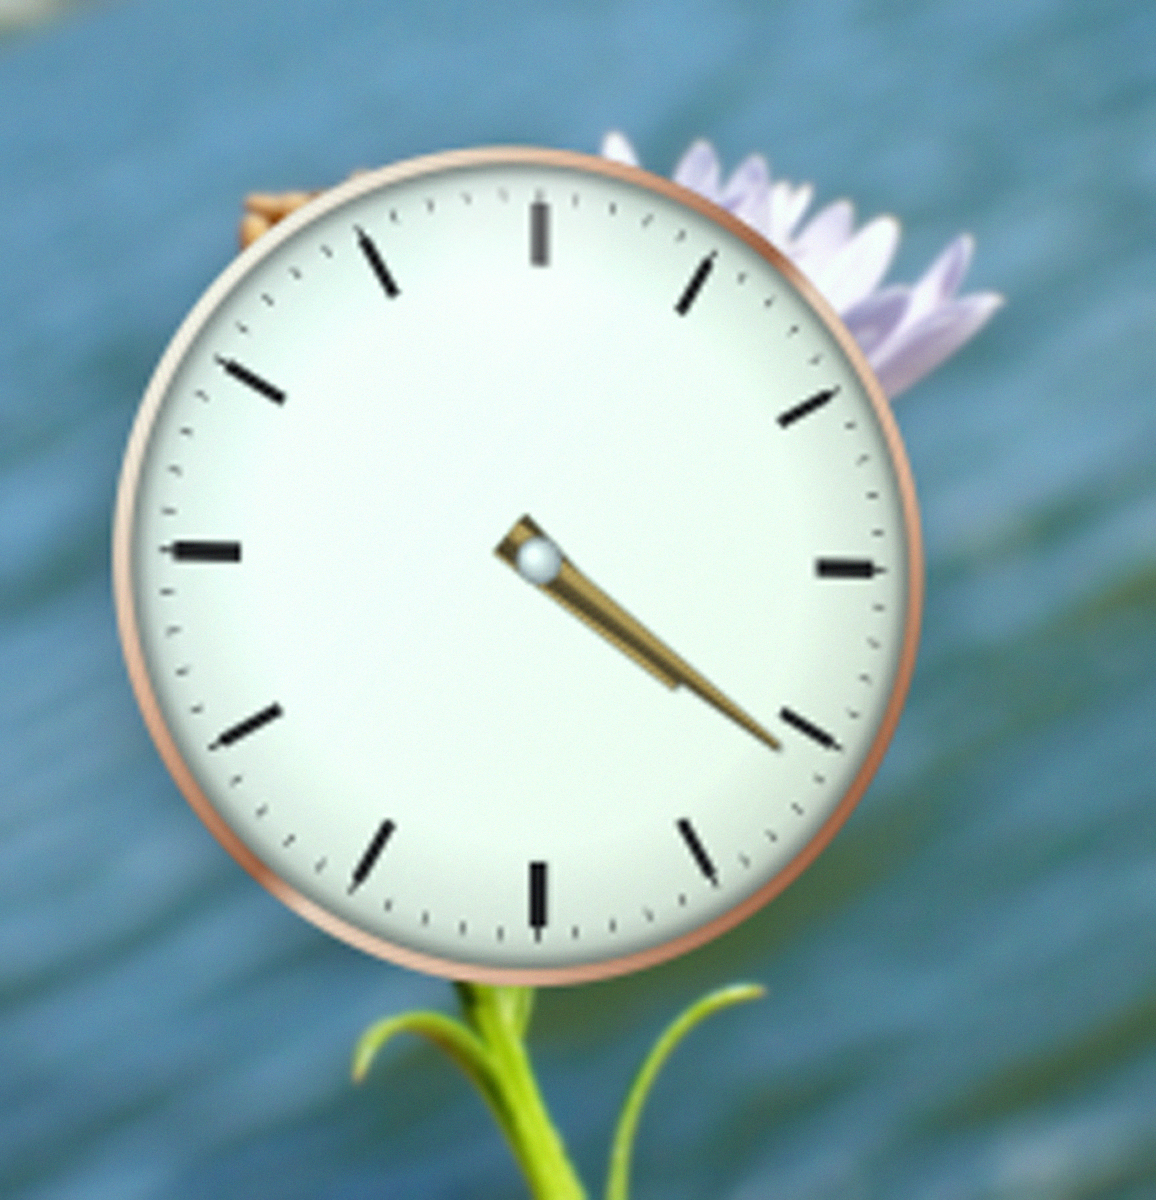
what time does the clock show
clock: 4:21
